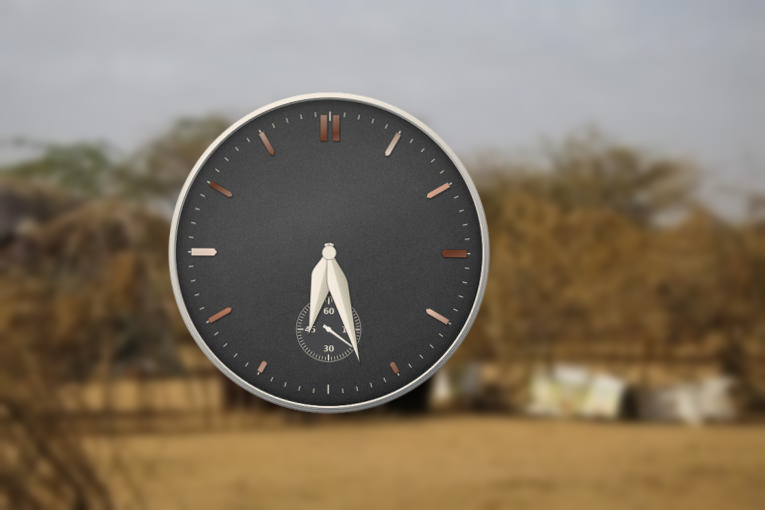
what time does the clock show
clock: 6:27:21
